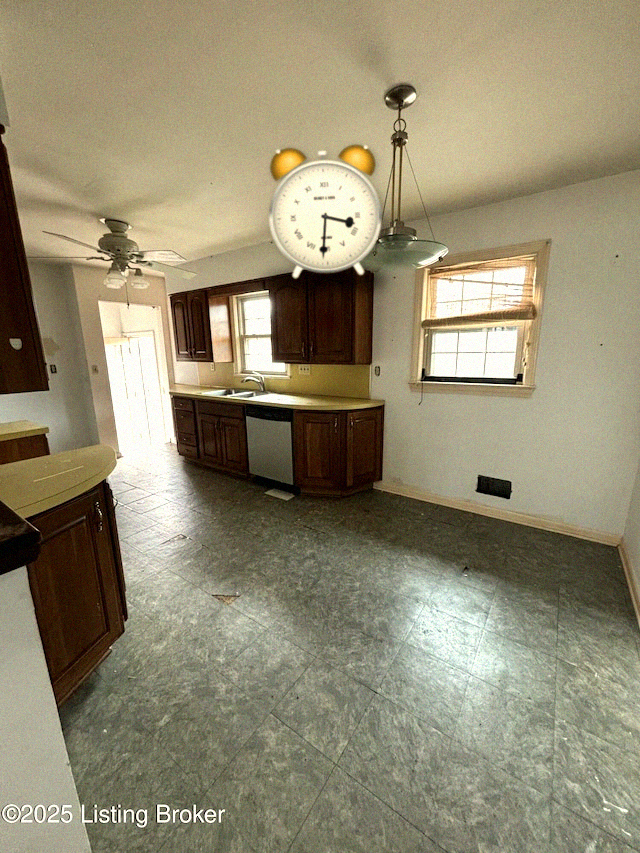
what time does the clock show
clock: 3:31
